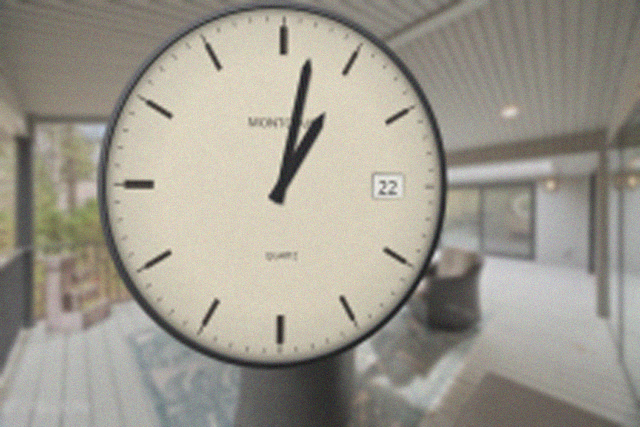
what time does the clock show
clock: 1:02
